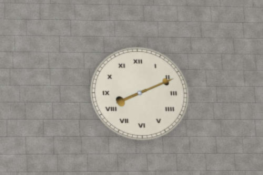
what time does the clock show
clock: 8:11
